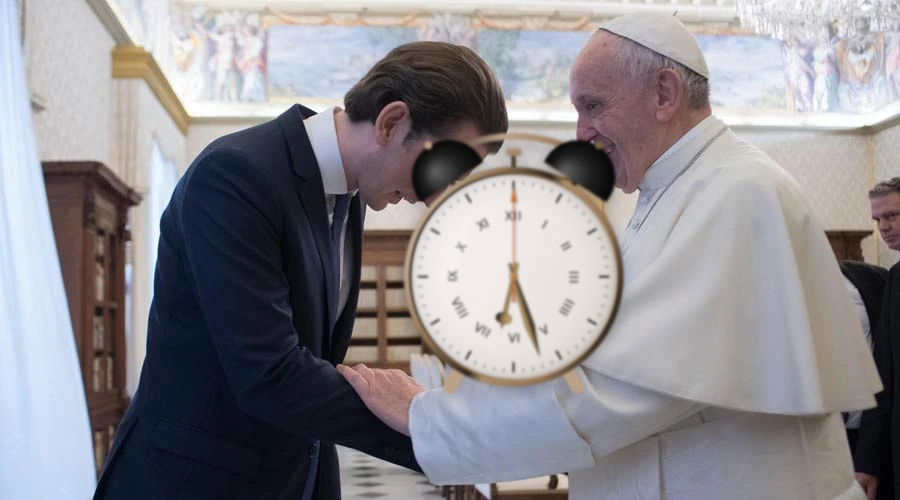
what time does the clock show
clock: 6:27:00
